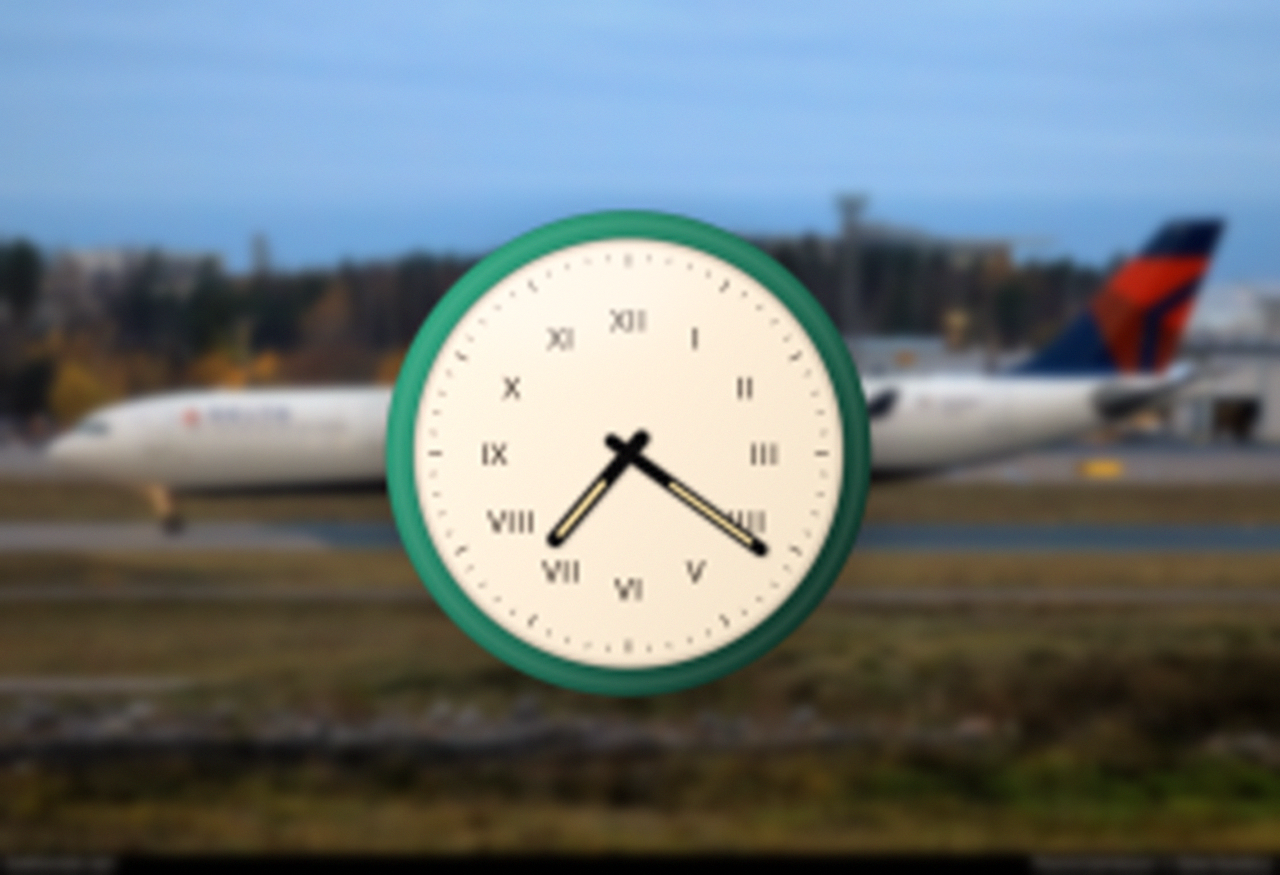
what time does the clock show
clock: 7:21
